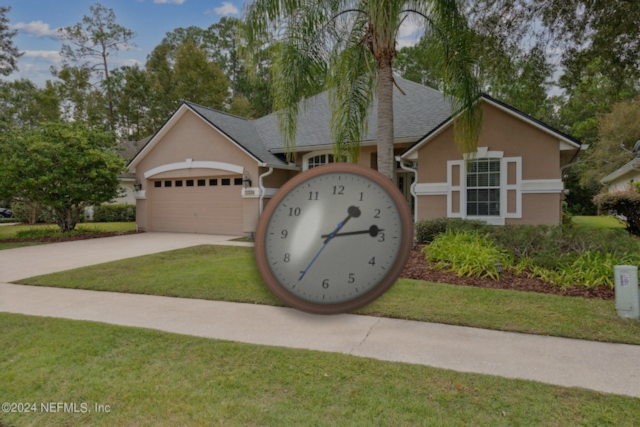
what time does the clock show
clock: 1:13:35
